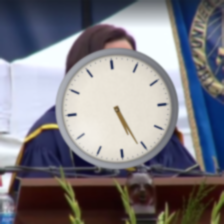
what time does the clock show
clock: 5:26
